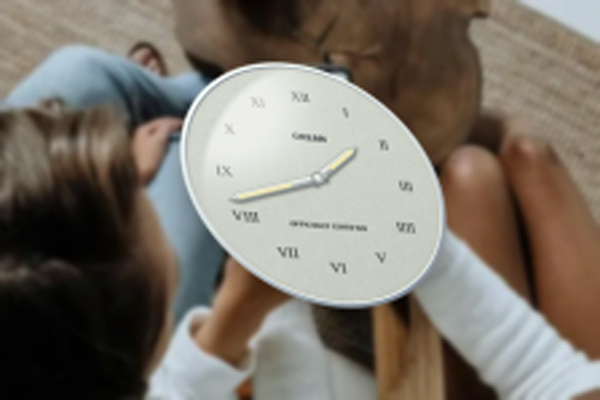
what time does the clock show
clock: 1:42
